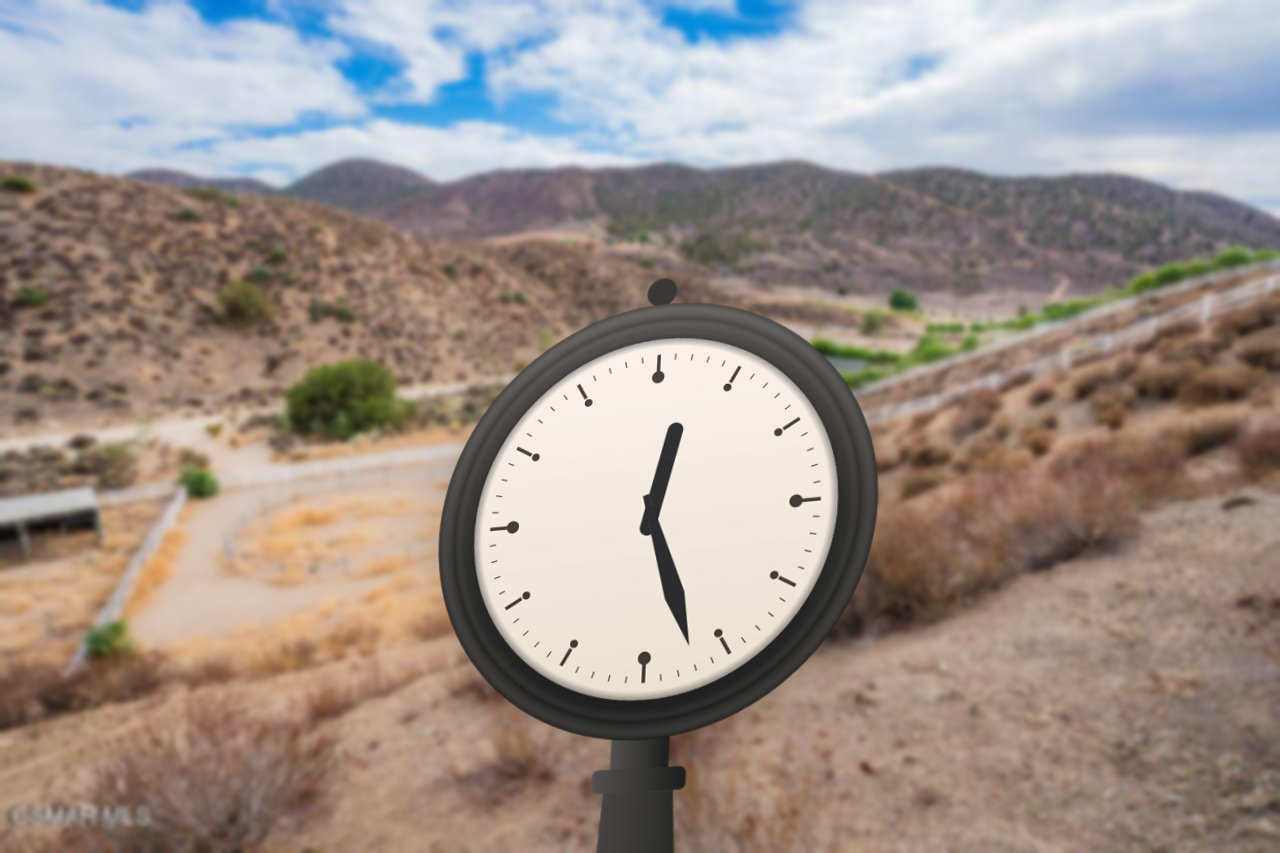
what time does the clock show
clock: 12:27
